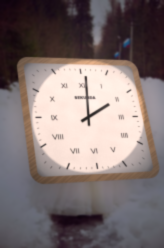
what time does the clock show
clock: 2:01
